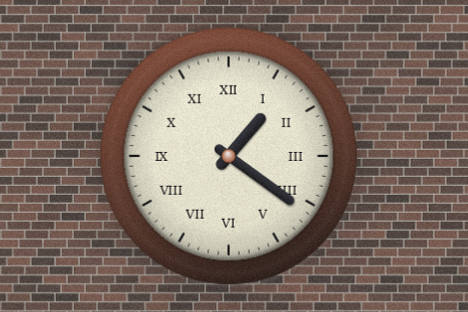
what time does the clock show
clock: 1:21
